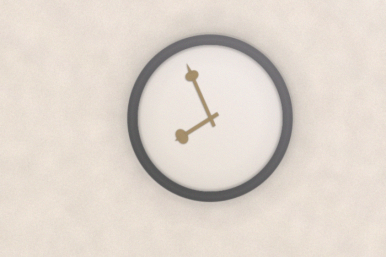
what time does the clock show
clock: 7:56
